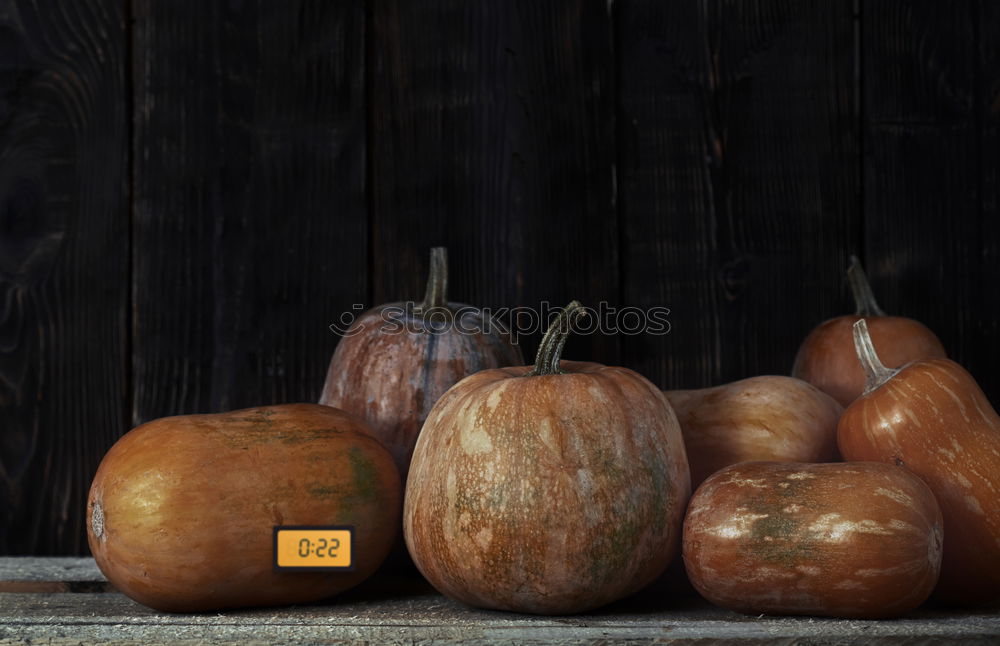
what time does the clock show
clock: 0:22
